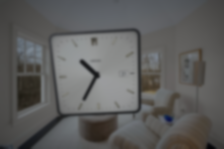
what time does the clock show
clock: 10:35
